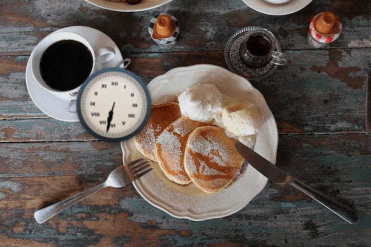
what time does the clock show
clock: 6:32
